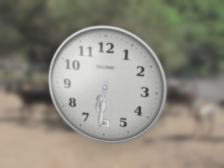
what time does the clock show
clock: 6:31
